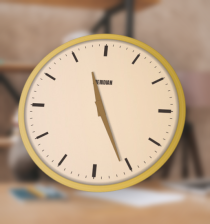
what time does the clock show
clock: 11:26
